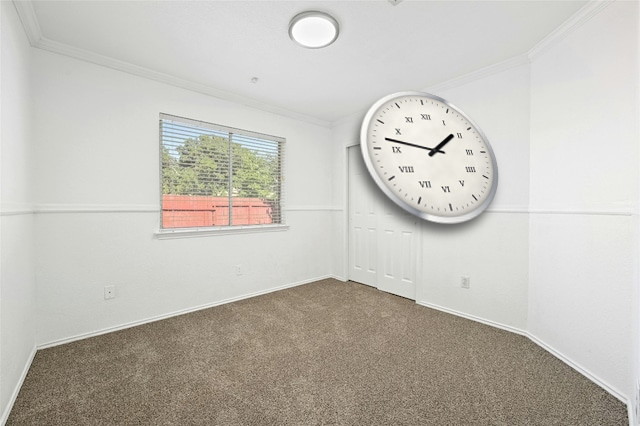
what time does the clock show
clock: 1:47
